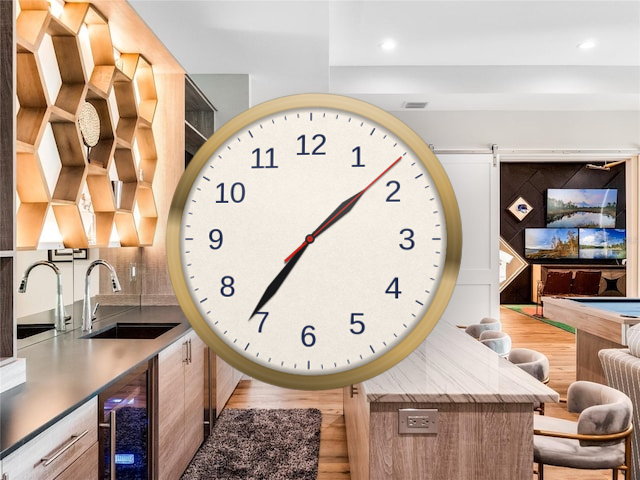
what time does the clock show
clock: 1:36:08
